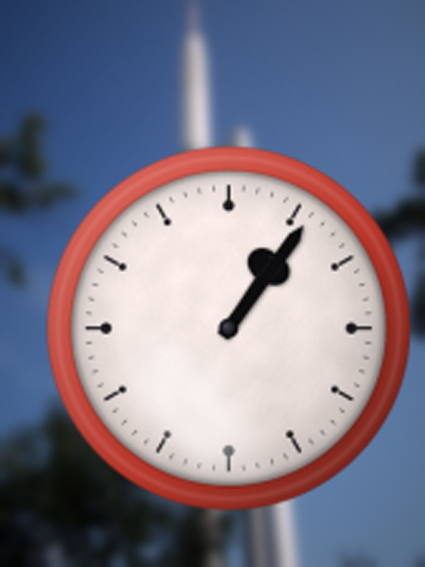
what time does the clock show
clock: 1:06
